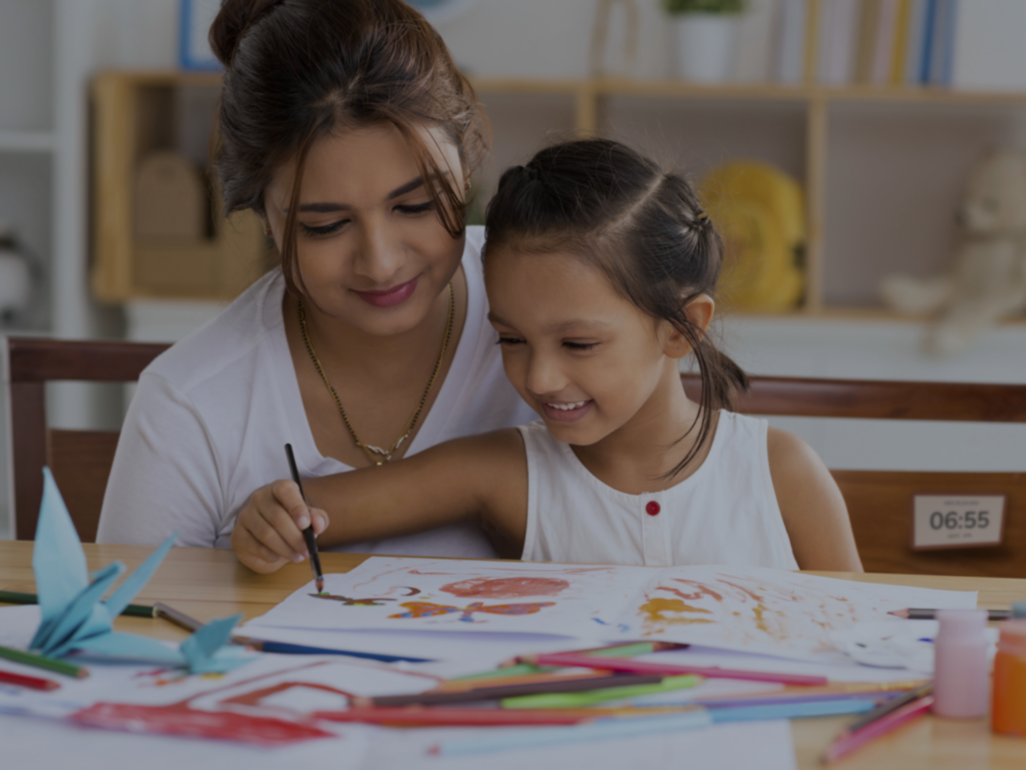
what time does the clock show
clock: 6:55
